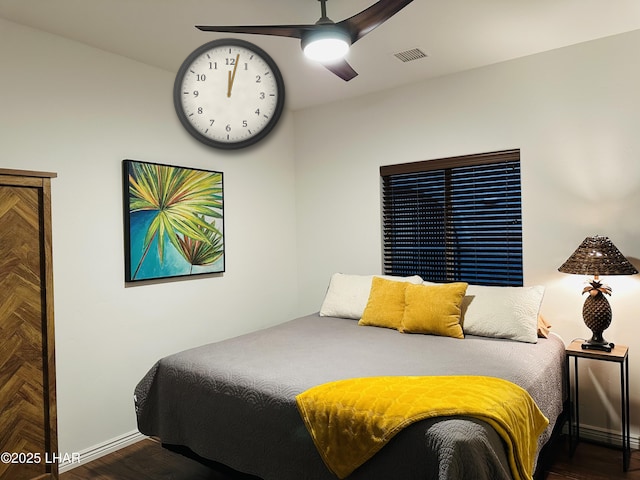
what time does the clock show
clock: 12:02
